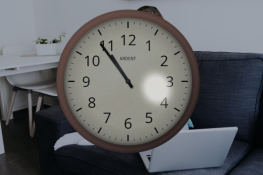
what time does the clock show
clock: 10:54
